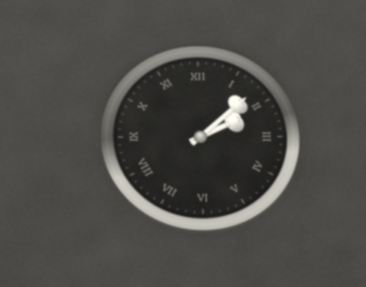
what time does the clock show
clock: 2:08
